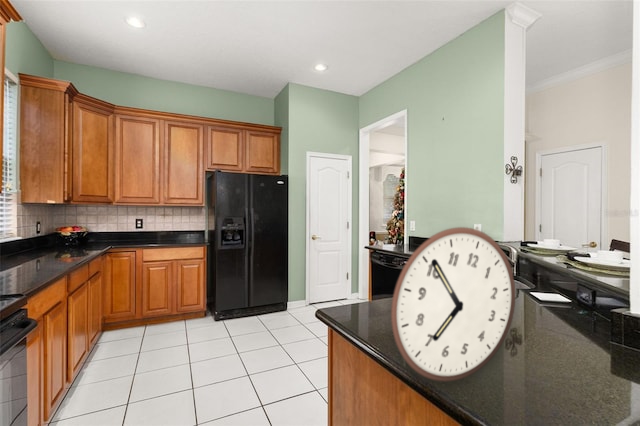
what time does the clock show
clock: 6:51
